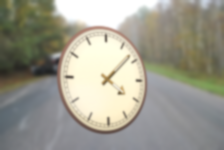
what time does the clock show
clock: 4:08
